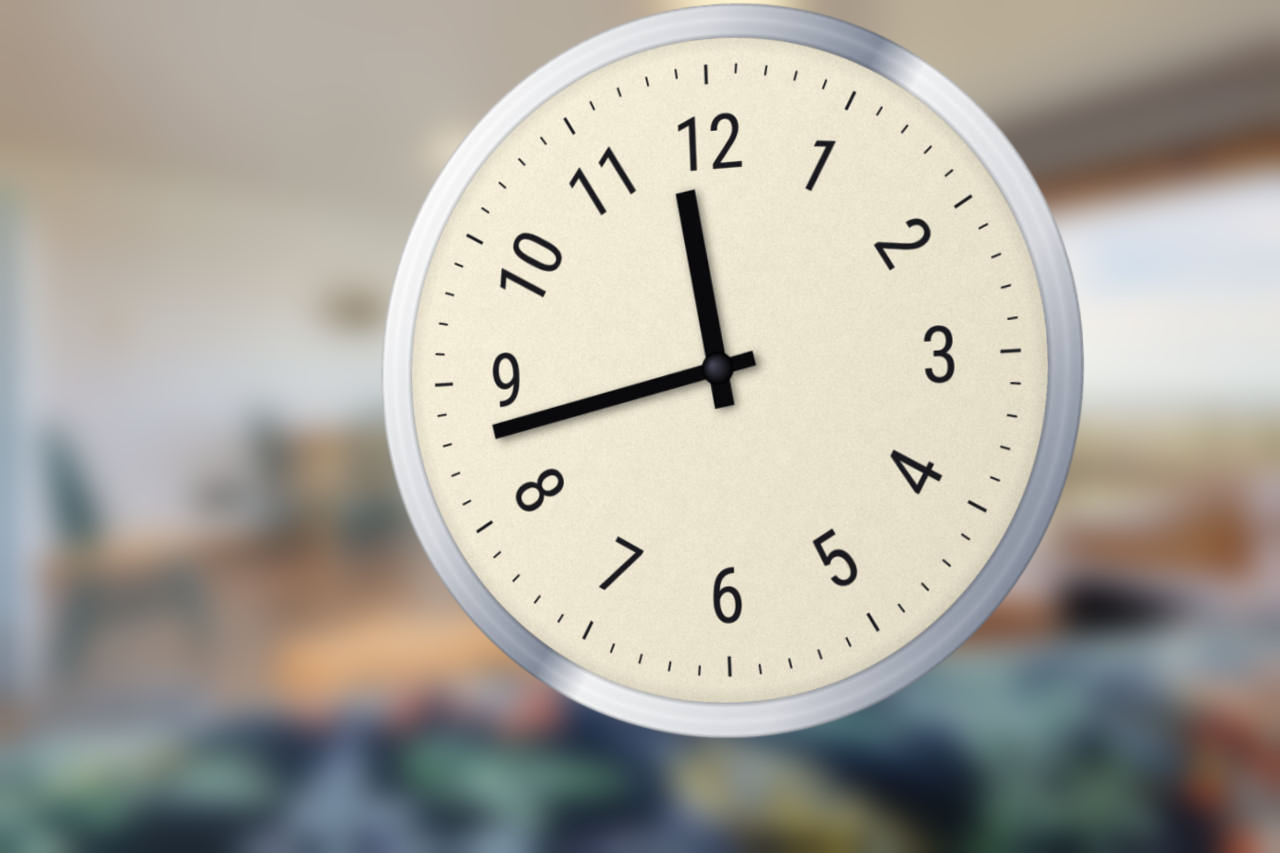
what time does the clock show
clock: 11:43
